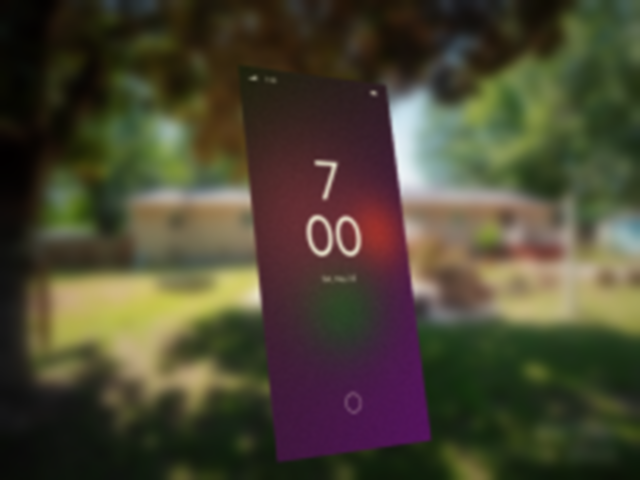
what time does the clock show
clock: 7:00
